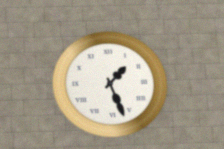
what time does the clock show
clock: 1:27
